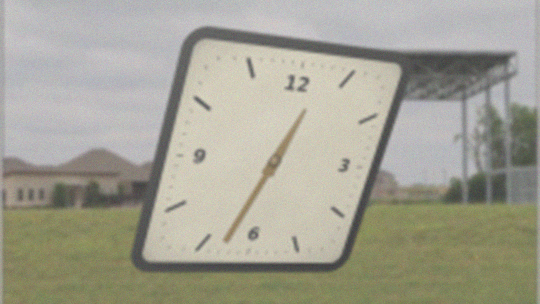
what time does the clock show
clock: 12:33
